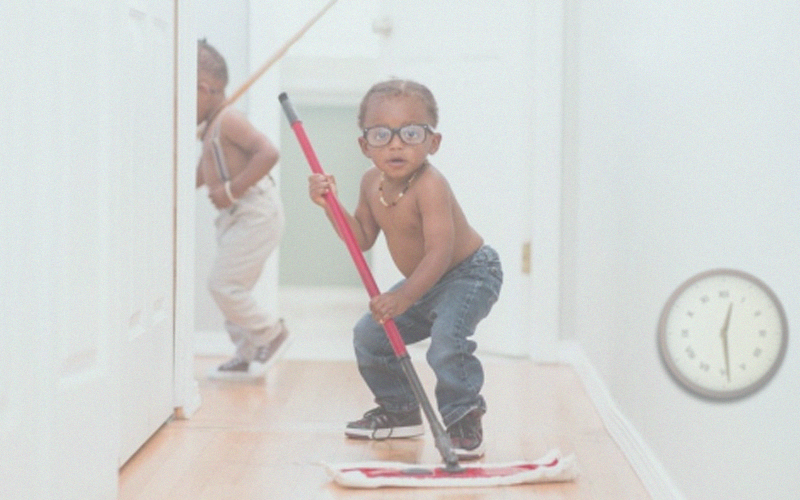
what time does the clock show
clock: 12:29
